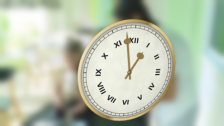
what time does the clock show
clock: 12:58
